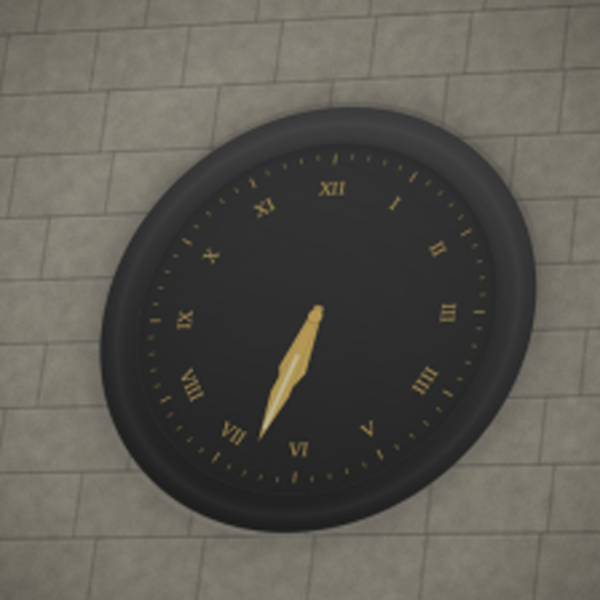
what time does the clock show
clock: 6:33
